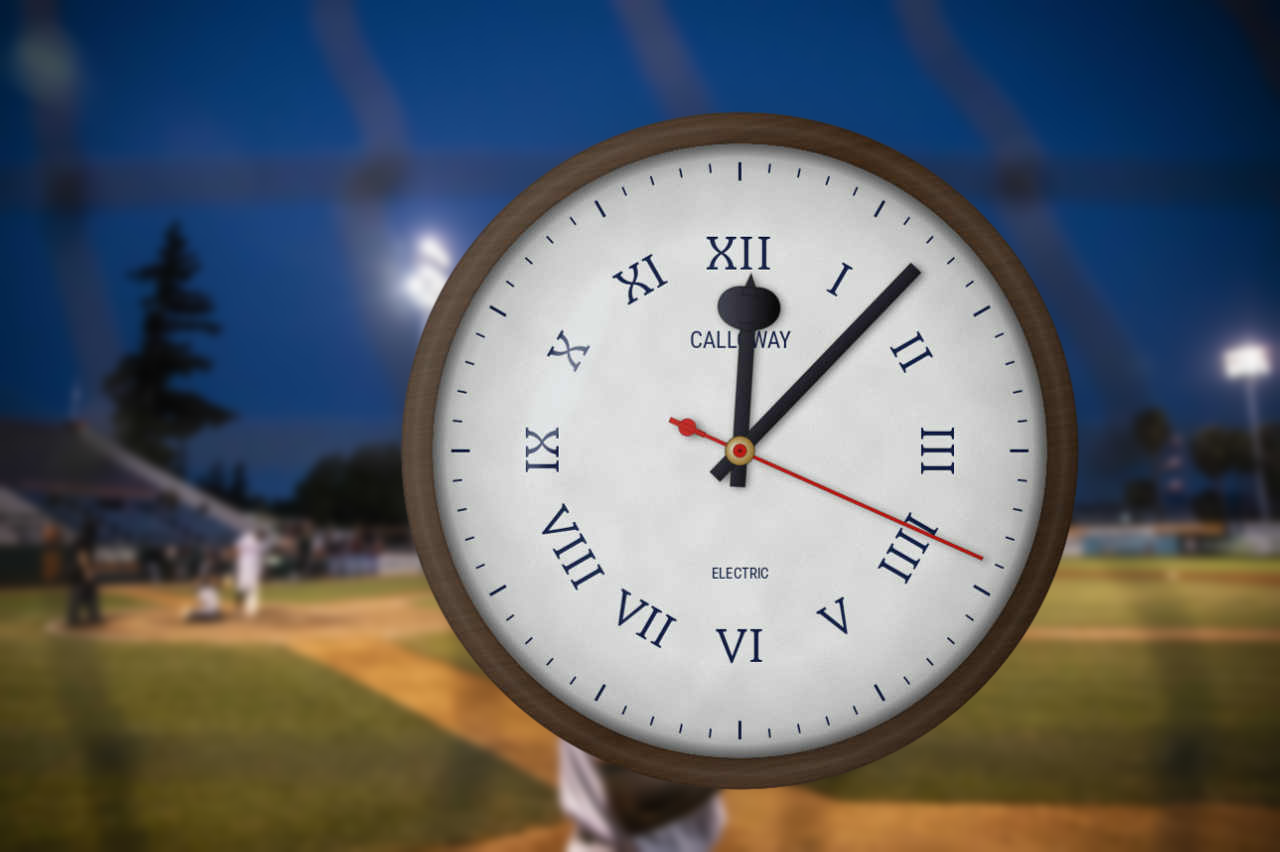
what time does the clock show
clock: 12:07:19
